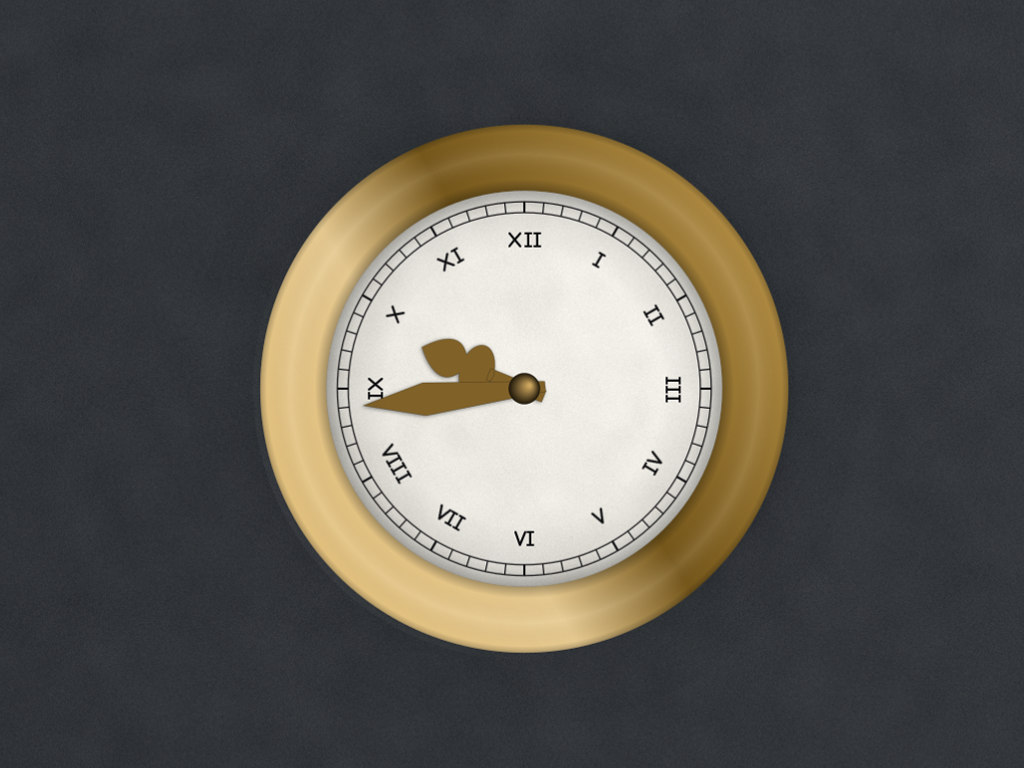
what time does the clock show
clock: 9:44
